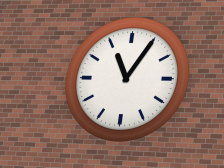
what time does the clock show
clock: 11:05
